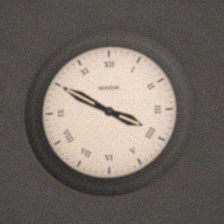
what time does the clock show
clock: 3:50
